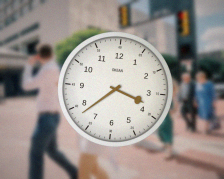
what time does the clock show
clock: 3:38
